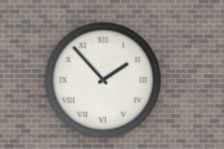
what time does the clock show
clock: 1:53
